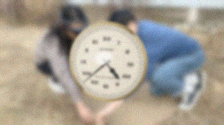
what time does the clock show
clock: 4:38
